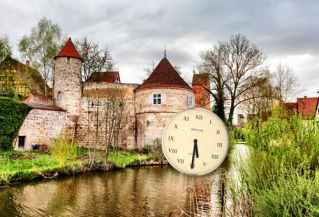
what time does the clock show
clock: 5:30
